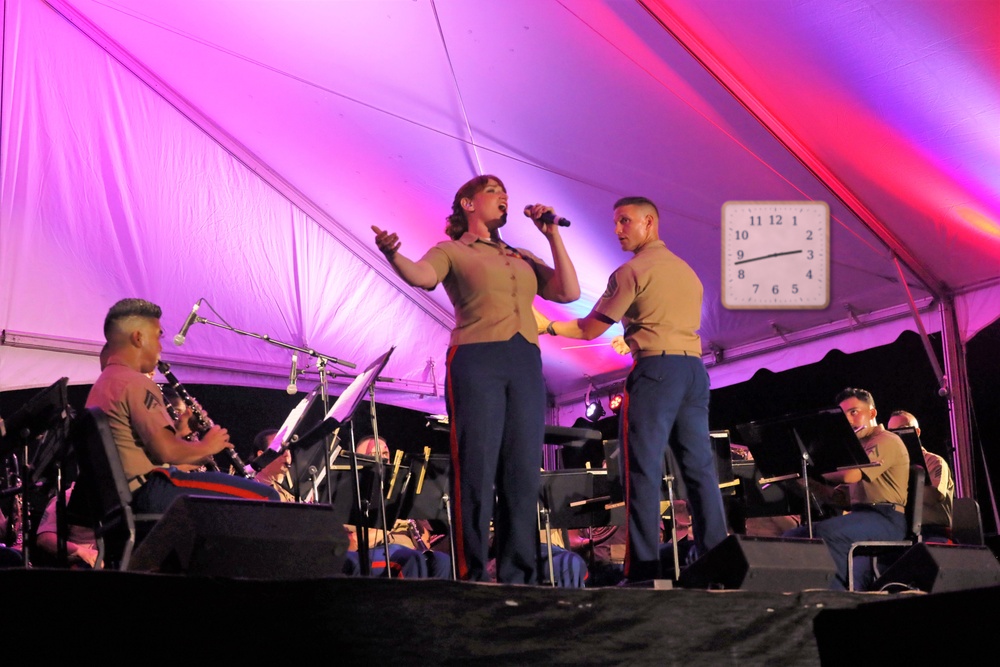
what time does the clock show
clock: 2:43
